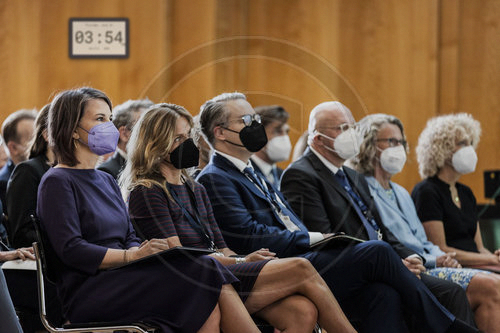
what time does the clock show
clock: 3:54
